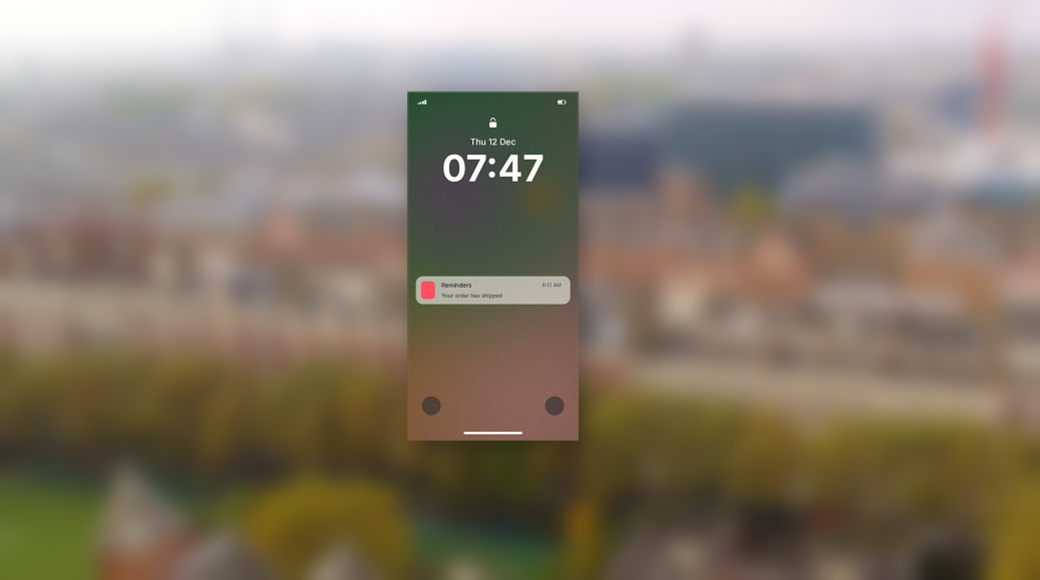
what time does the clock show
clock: 7:47
